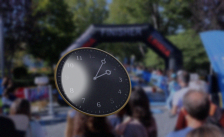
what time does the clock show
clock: 2:05
